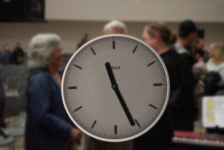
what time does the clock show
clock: 11:26
